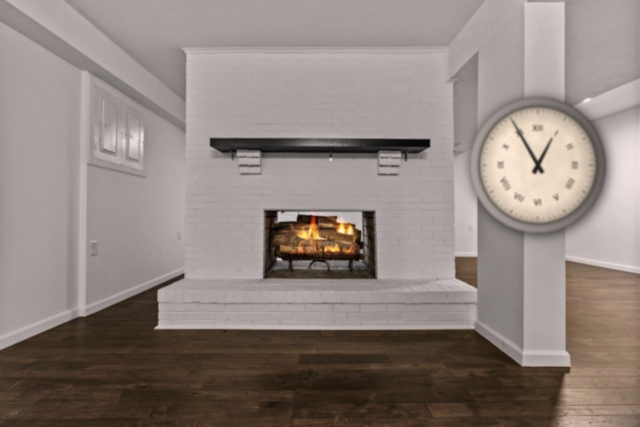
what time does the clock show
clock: 12:55
